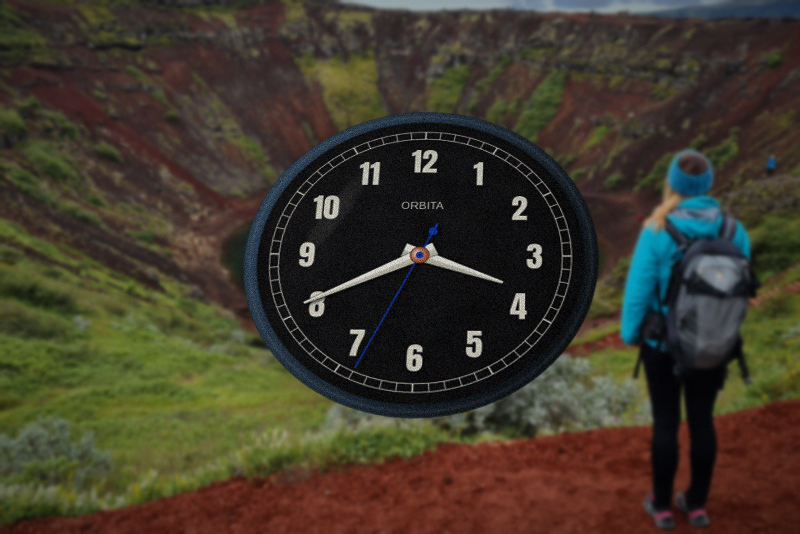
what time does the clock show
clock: 3:40:34
